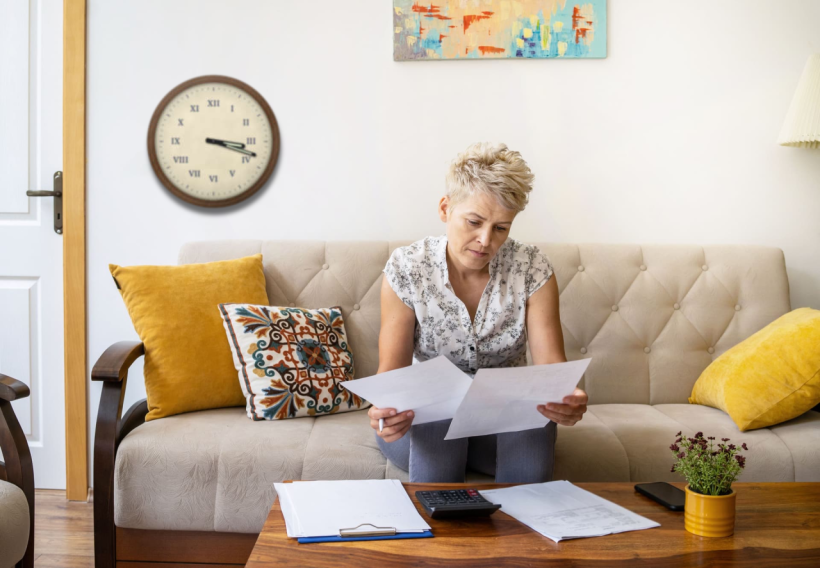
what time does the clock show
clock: 3:18
